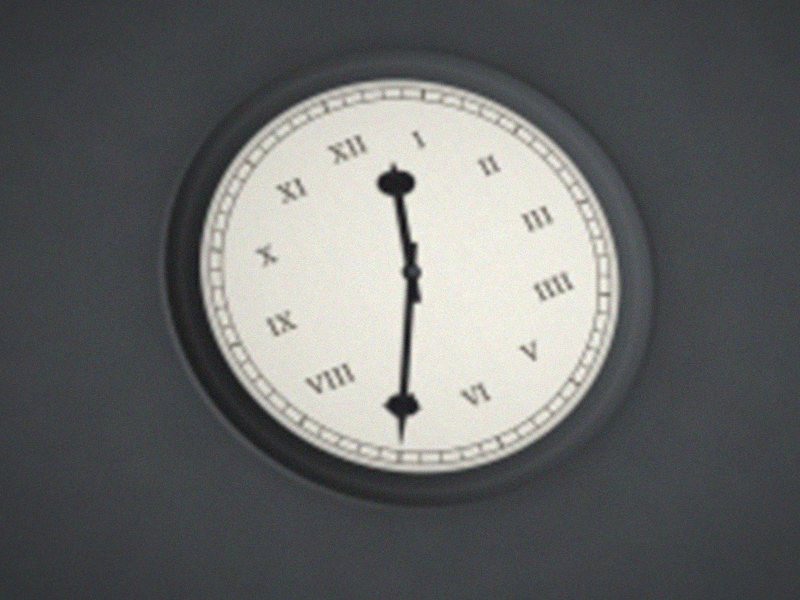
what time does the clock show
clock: 12:35
